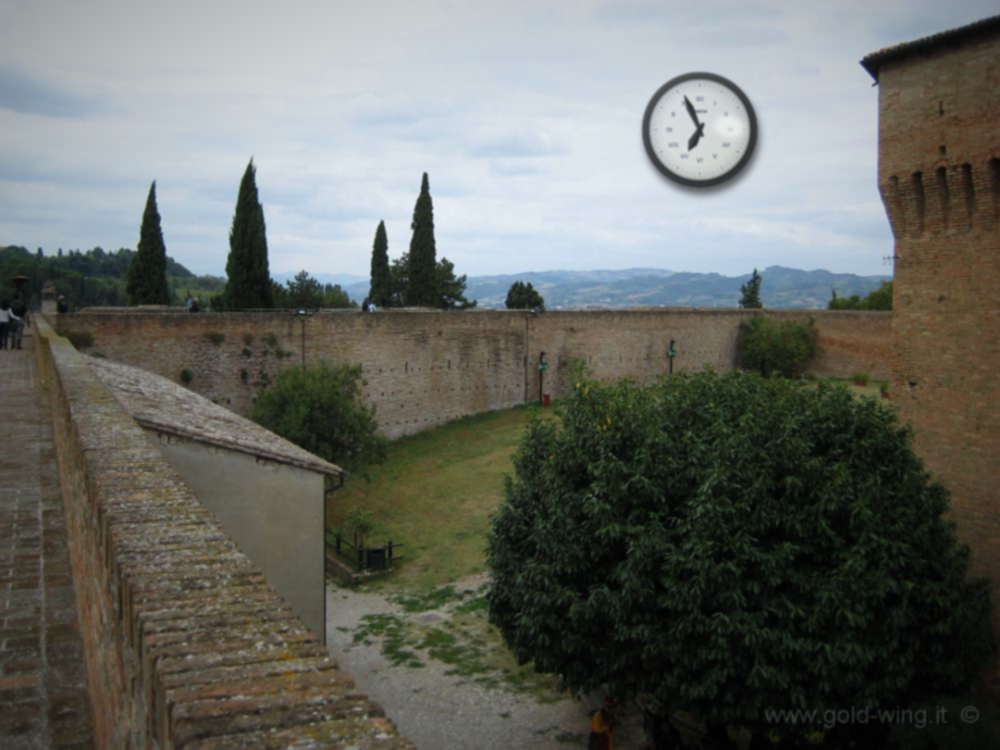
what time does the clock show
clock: 6:56
